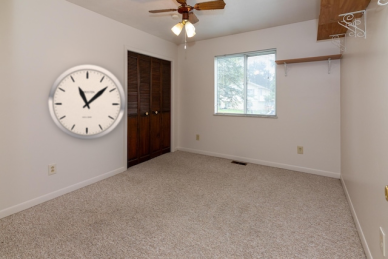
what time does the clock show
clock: 11:08
